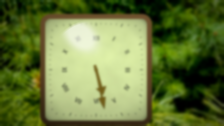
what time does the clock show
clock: 5:28
